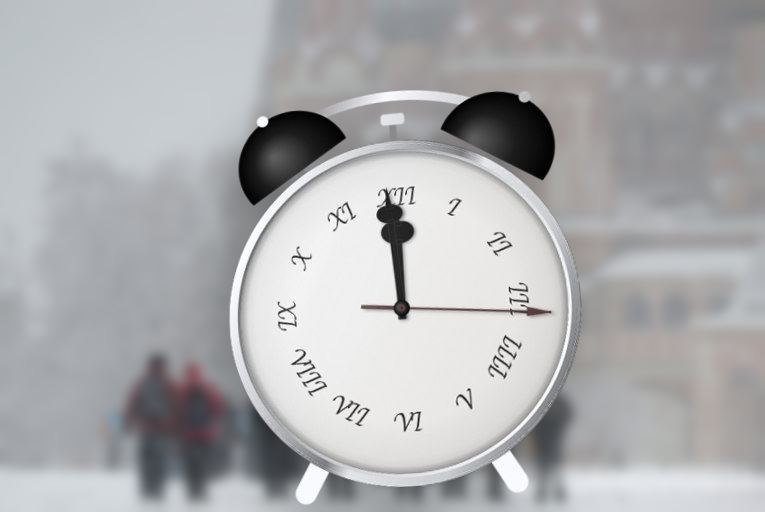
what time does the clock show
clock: 11:59:16
